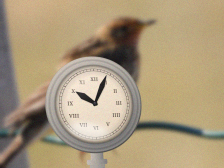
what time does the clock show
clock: 10:04
